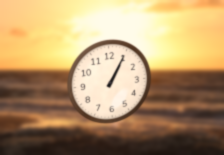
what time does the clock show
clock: 1:05
